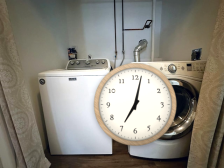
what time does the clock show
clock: 7:02
